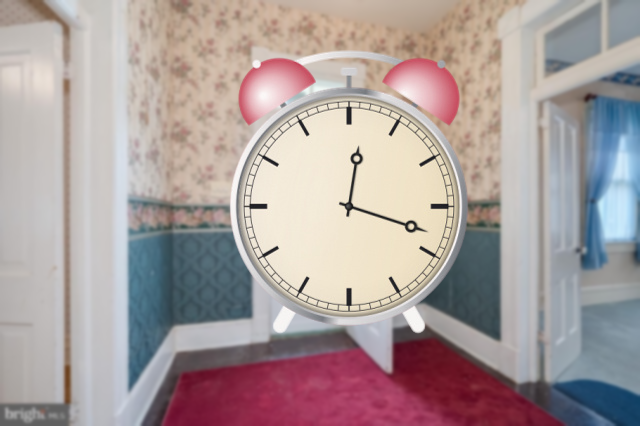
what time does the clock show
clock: 12:18
